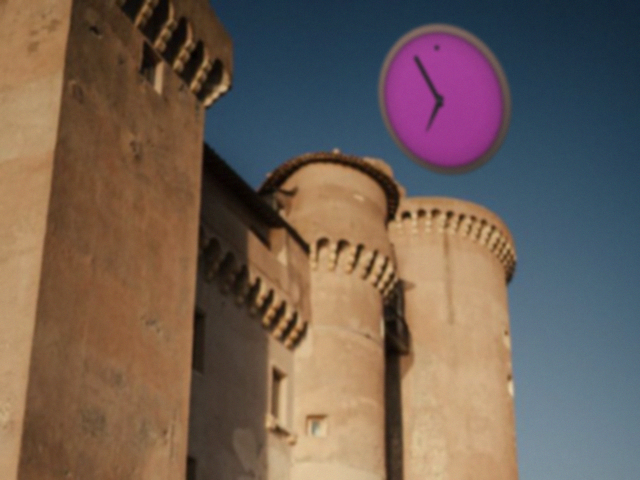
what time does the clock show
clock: 6:55
